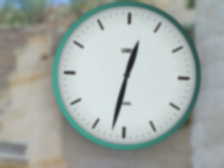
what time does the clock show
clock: 12:32
